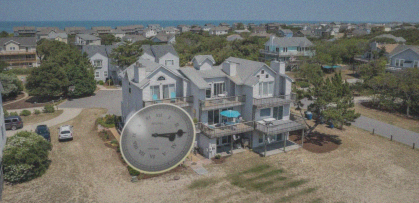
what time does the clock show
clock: 3:14
